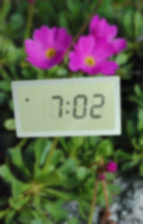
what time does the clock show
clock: 7:02
